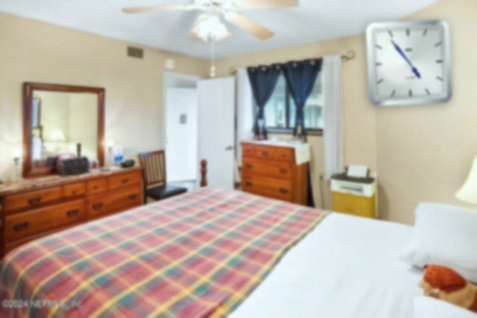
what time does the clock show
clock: 4:54
